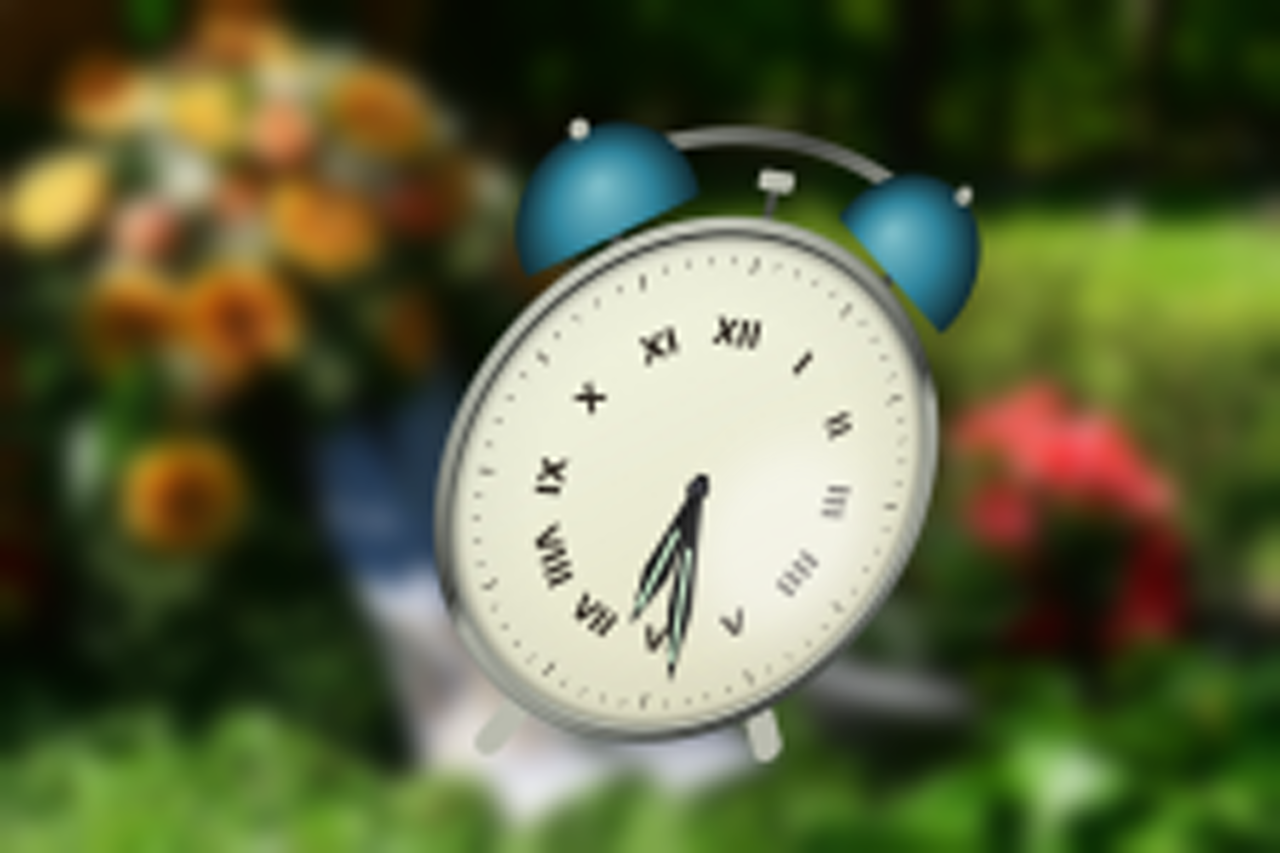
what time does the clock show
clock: 6:29
